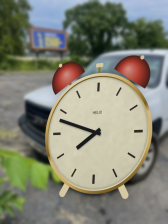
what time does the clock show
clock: 7:48
